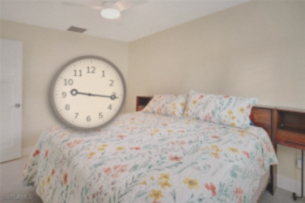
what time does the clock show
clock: 9:16
